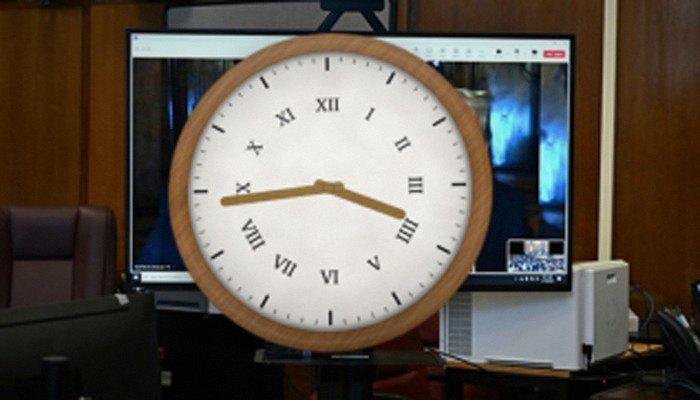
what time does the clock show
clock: 3:44
